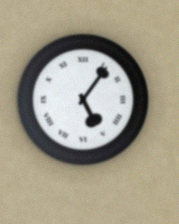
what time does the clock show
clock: 5:06
